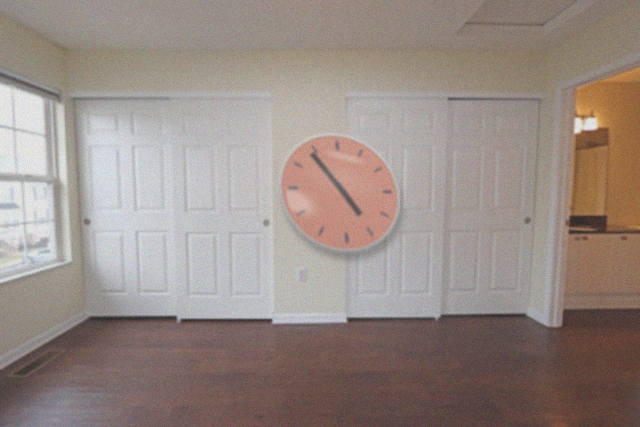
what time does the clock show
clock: 4:54
